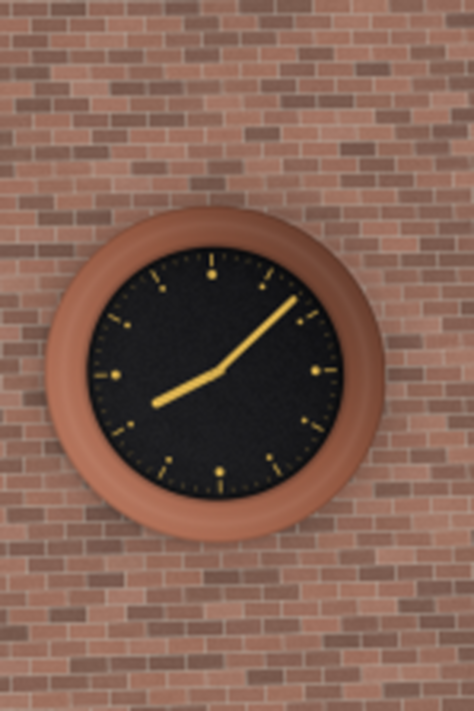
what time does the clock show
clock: 8:08
